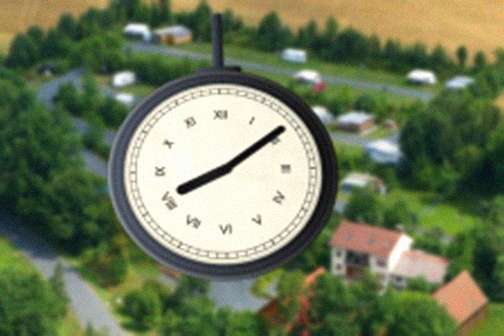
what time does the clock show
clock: 8:09
